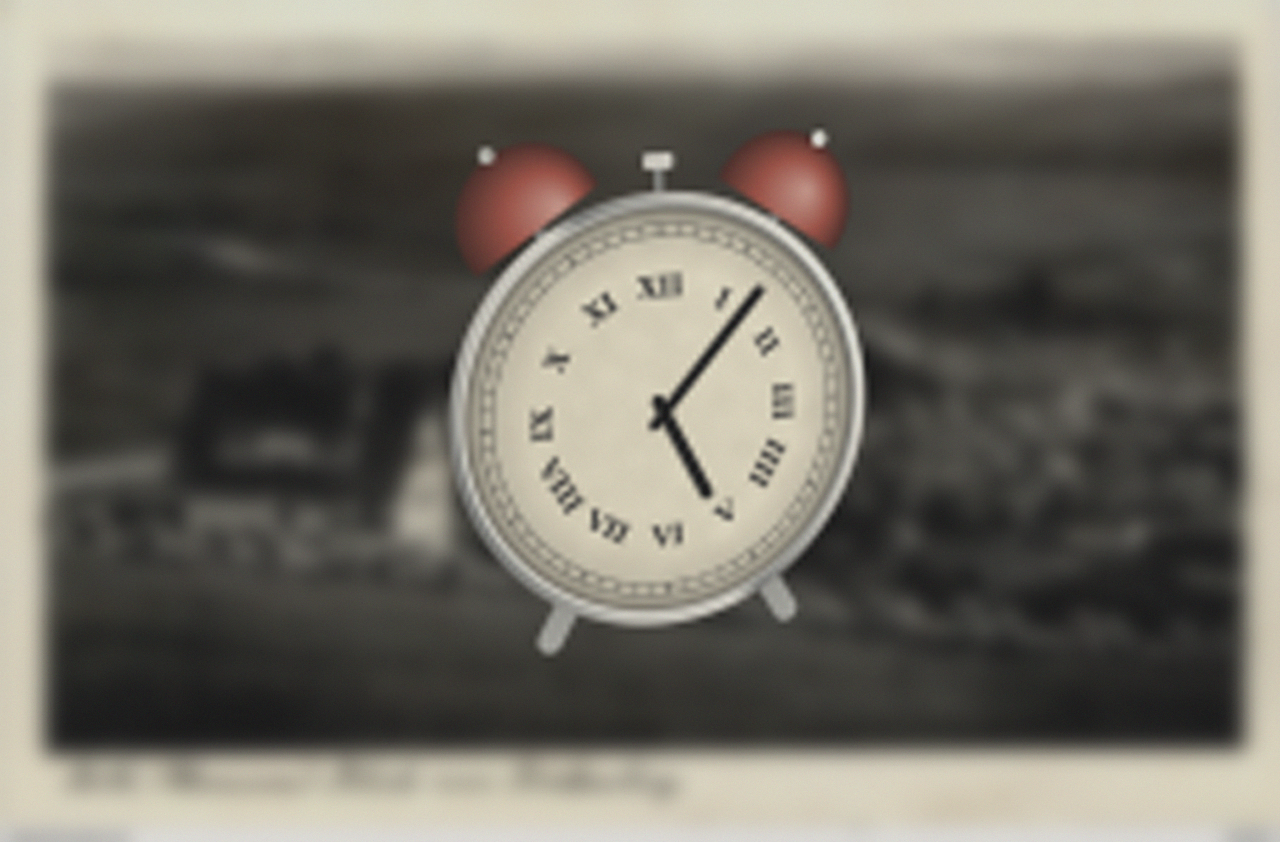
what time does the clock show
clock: 5:07
